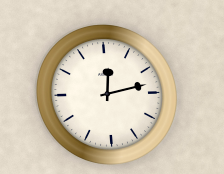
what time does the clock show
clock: 12:13
